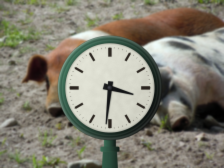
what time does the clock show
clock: 3:31
